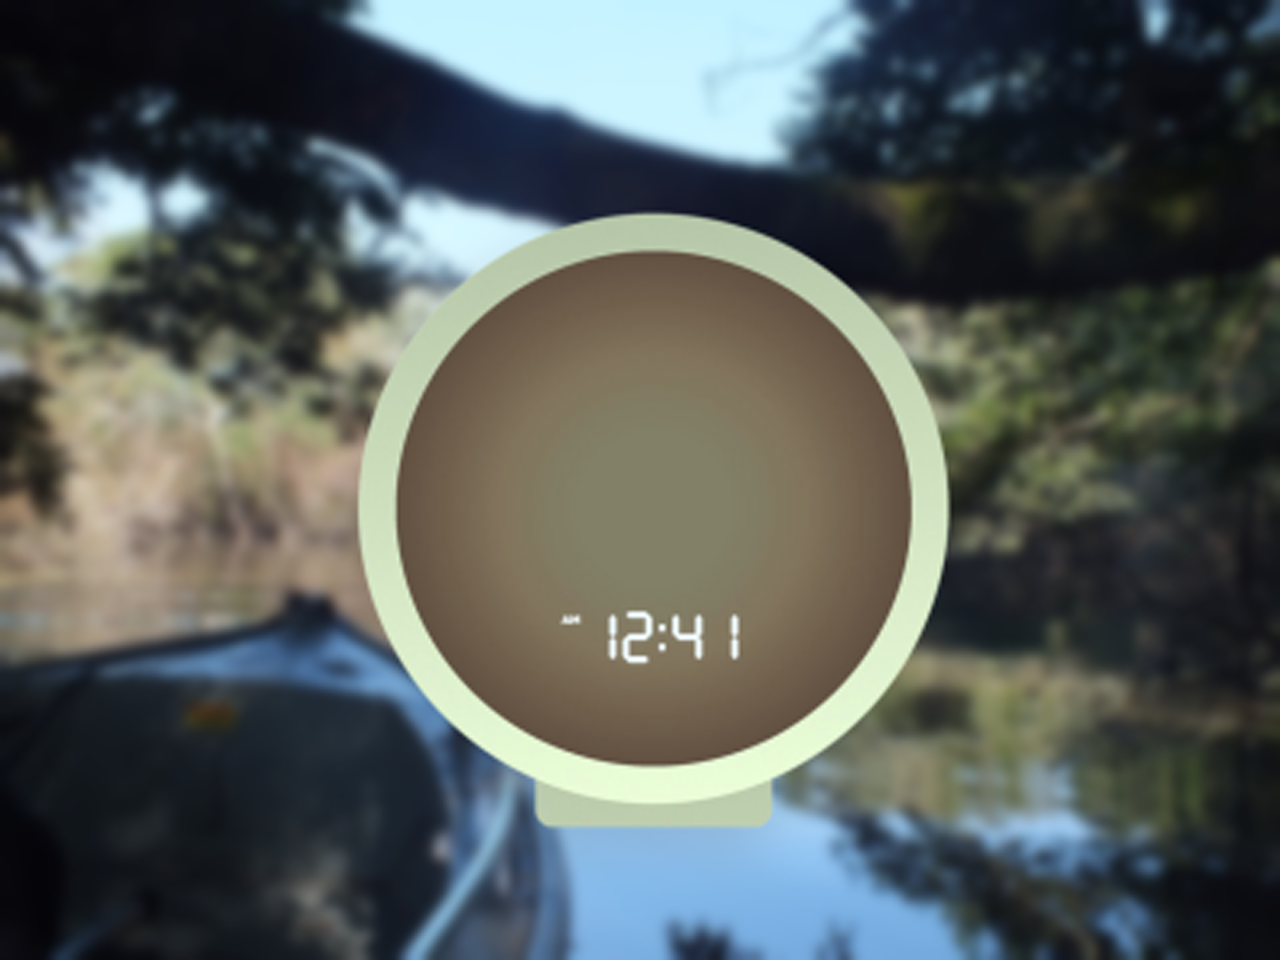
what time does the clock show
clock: 12:41
